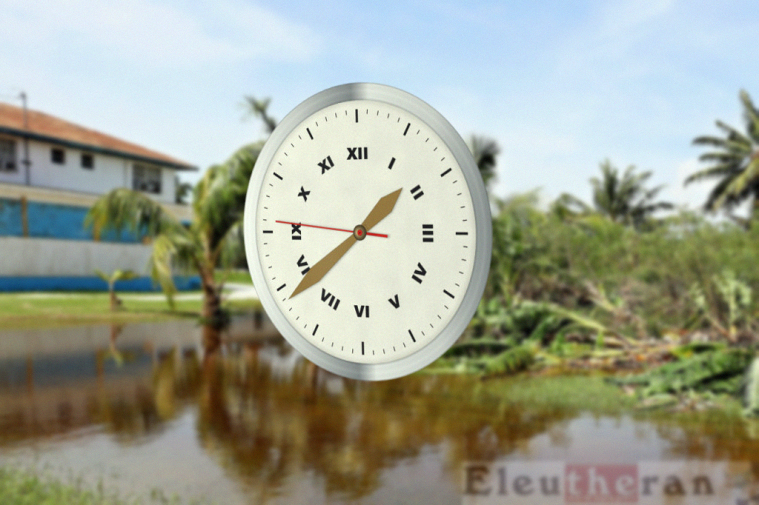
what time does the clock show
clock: 1:38:46
